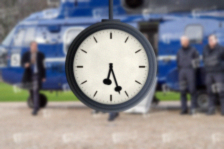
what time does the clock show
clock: 6:27
